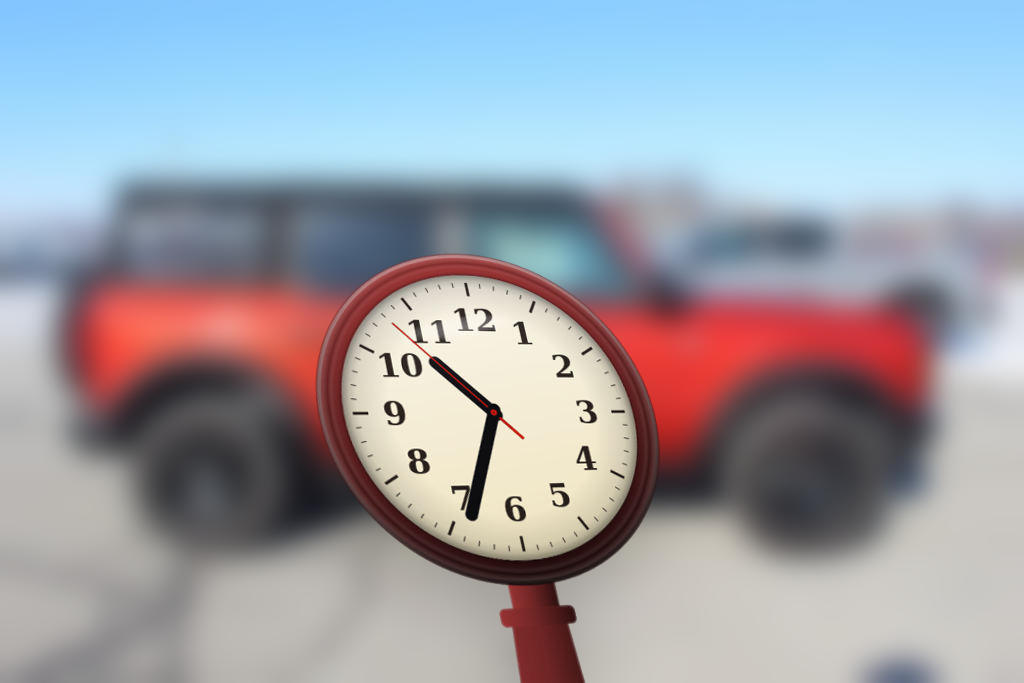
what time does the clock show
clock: 10:33:53
